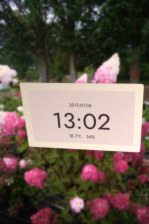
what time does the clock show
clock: 13:02
